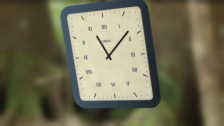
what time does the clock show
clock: 11:08
